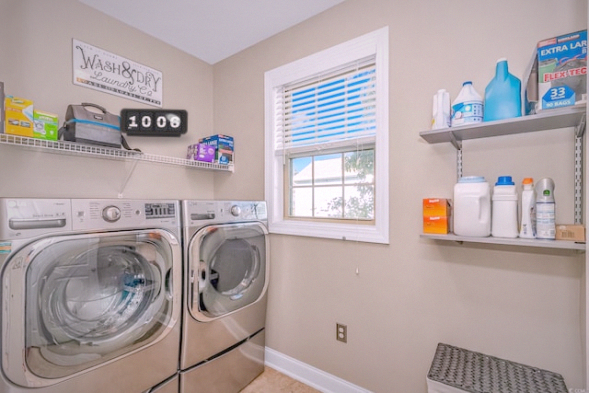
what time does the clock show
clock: 10:06
